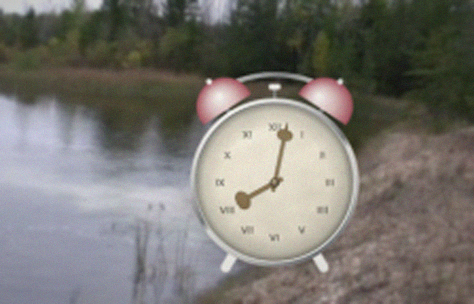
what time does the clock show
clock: 8:02
